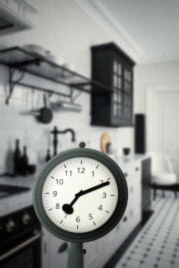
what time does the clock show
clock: 7:11
